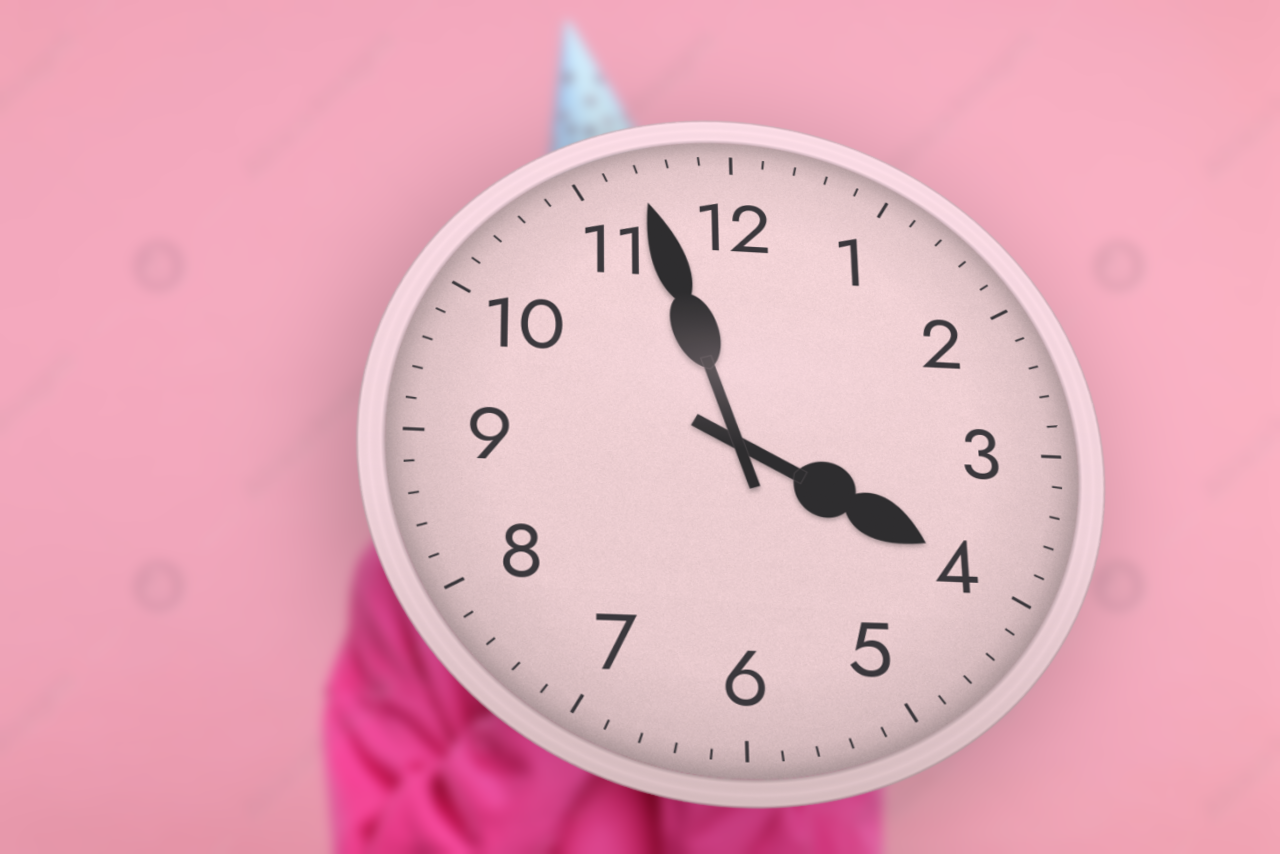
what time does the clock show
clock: 3:57
